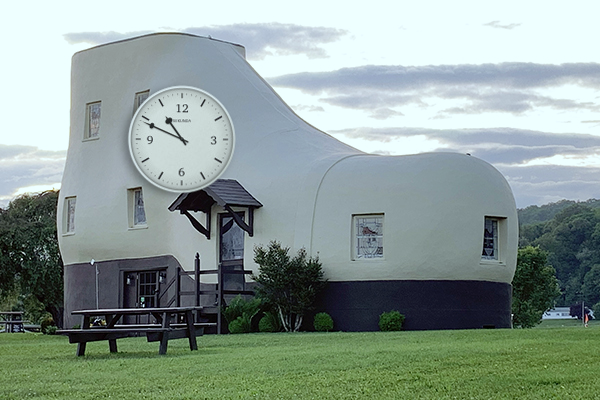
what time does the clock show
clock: 10:49
